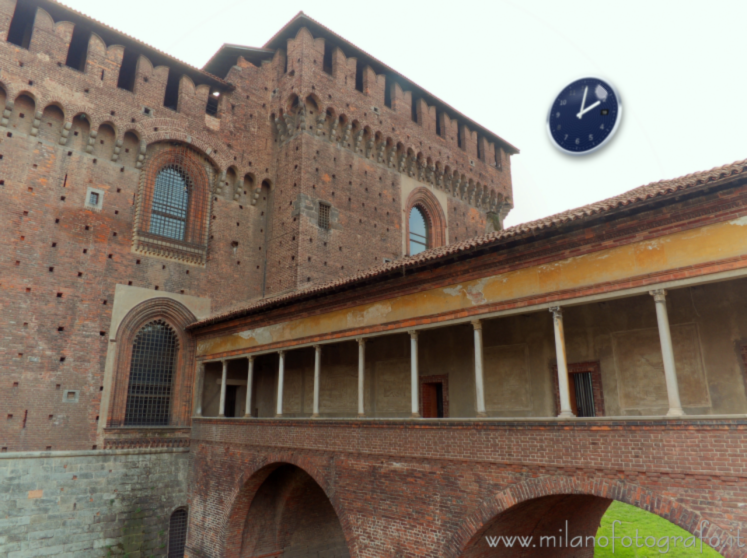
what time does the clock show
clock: 2:01
